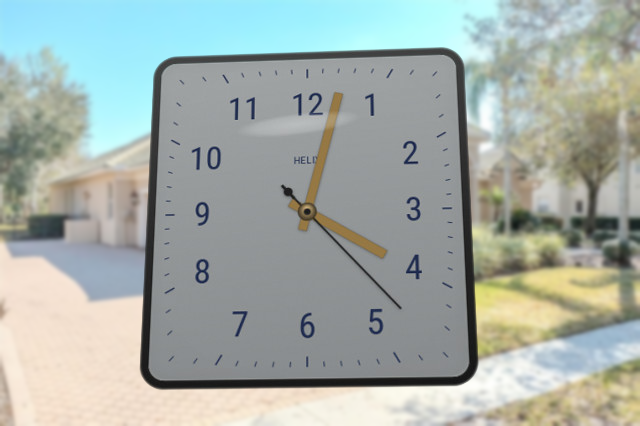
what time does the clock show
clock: 4:02:23
